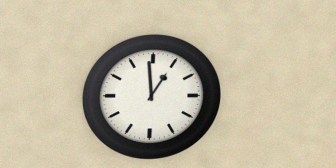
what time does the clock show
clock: 12:59
